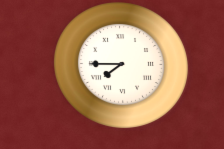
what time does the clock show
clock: 7:45
